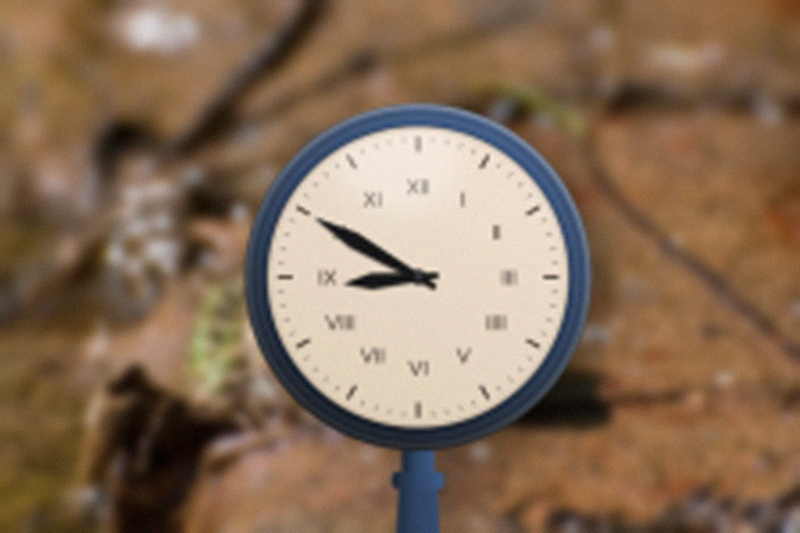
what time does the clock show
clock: 8:50
